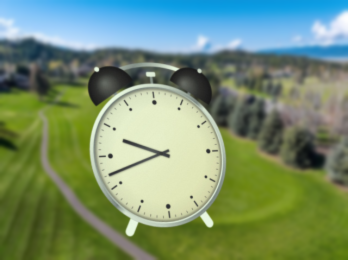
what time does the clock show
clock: 9:42
